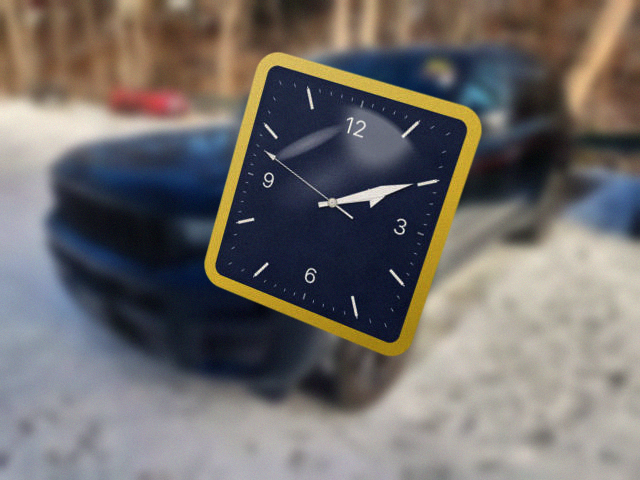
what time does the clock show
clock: 2:09:48
